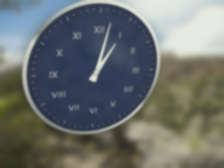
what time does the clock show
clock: 1:02
